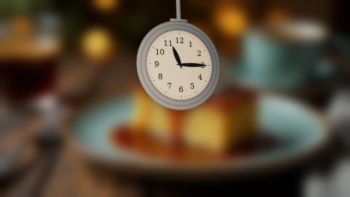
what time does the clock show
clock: 11:15
